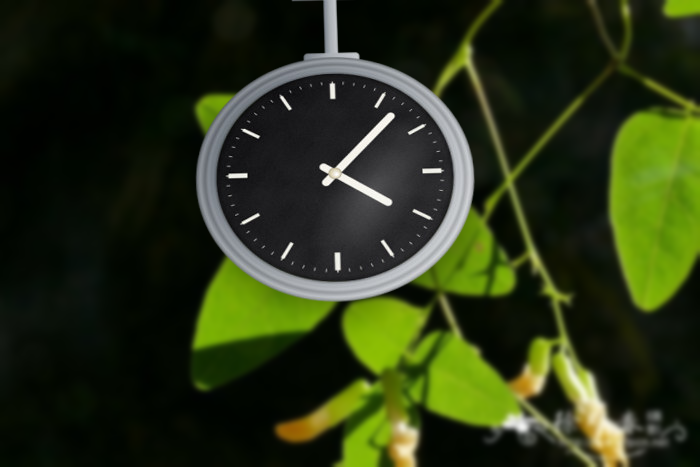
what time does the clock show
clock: 4:07
